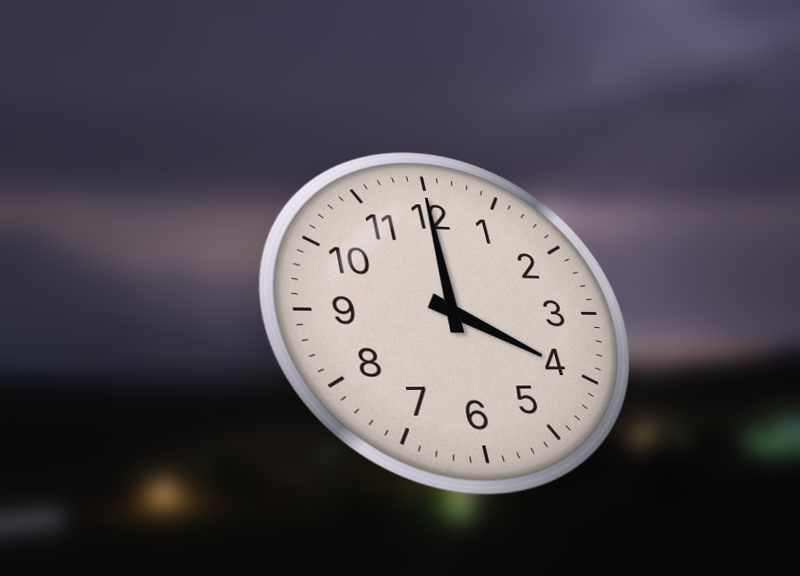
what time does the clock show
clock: 4:00
